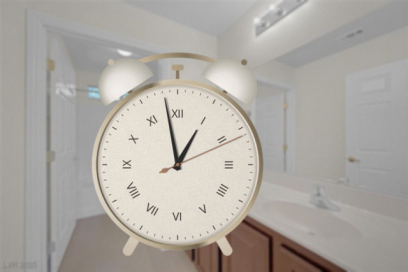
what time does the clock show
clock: 12:58:11
